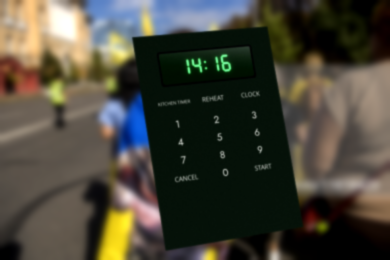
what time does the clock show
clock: 14:16
